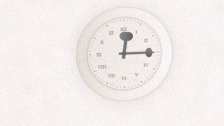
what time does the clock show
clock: 12:15
